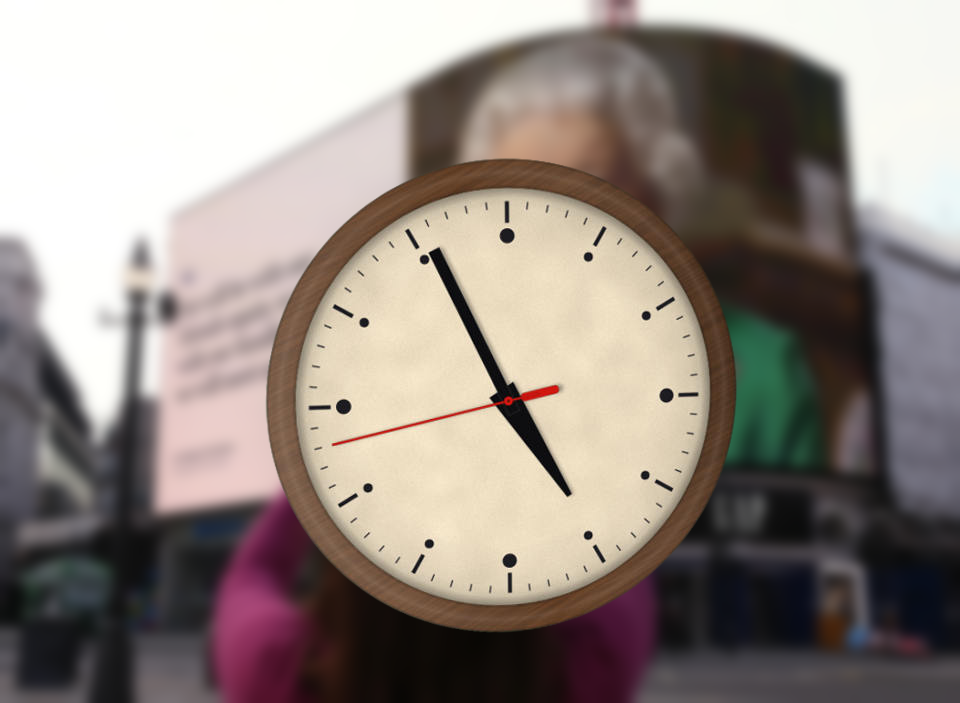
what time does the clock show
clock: 4:55:43
